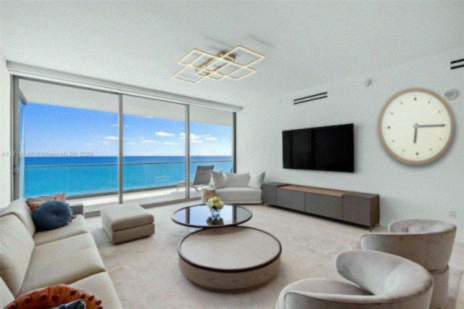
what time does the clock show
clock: 6:15
